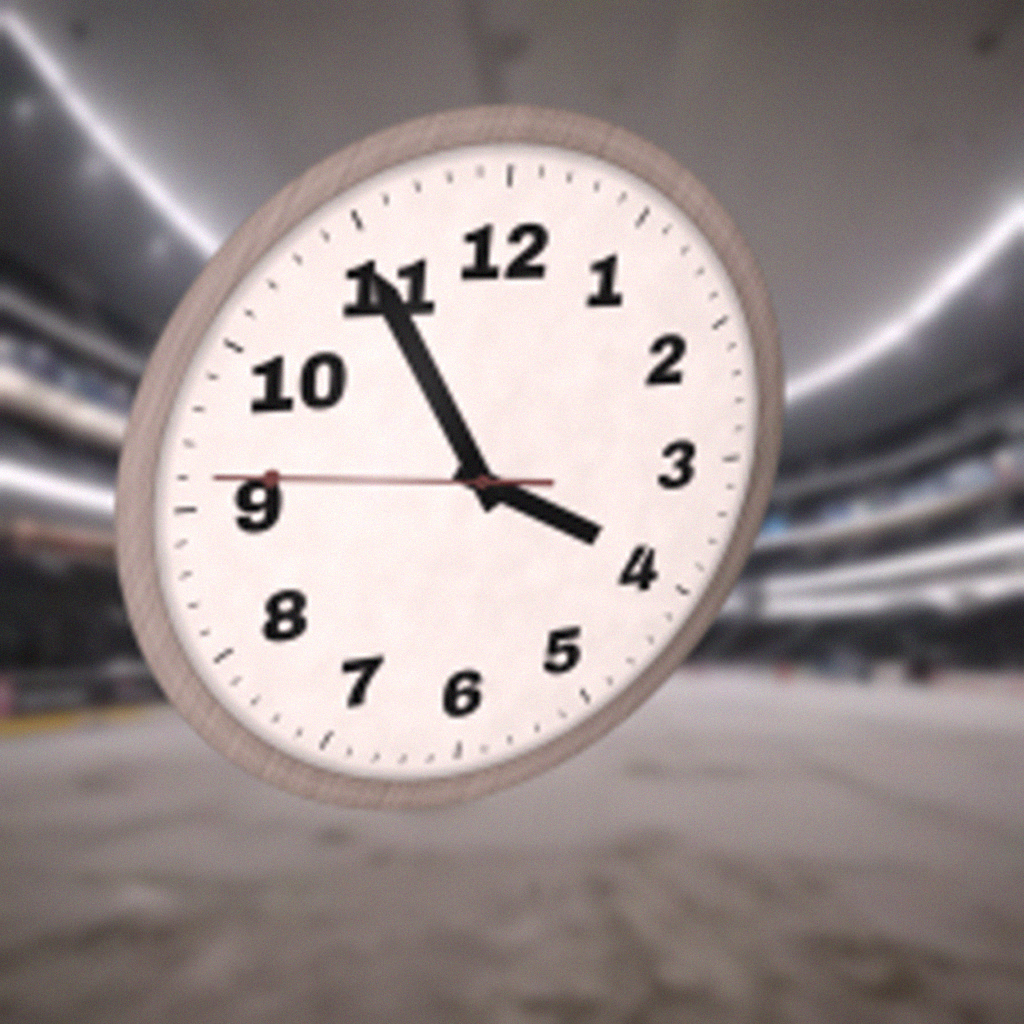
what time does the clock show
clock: 3:54:46
